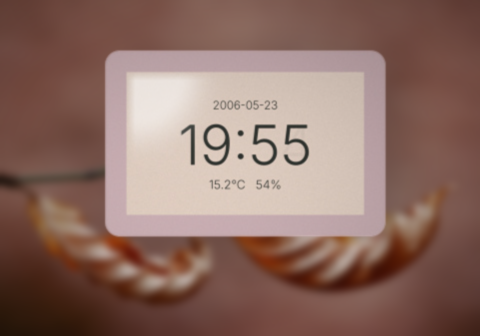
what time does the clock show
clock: 19:55
